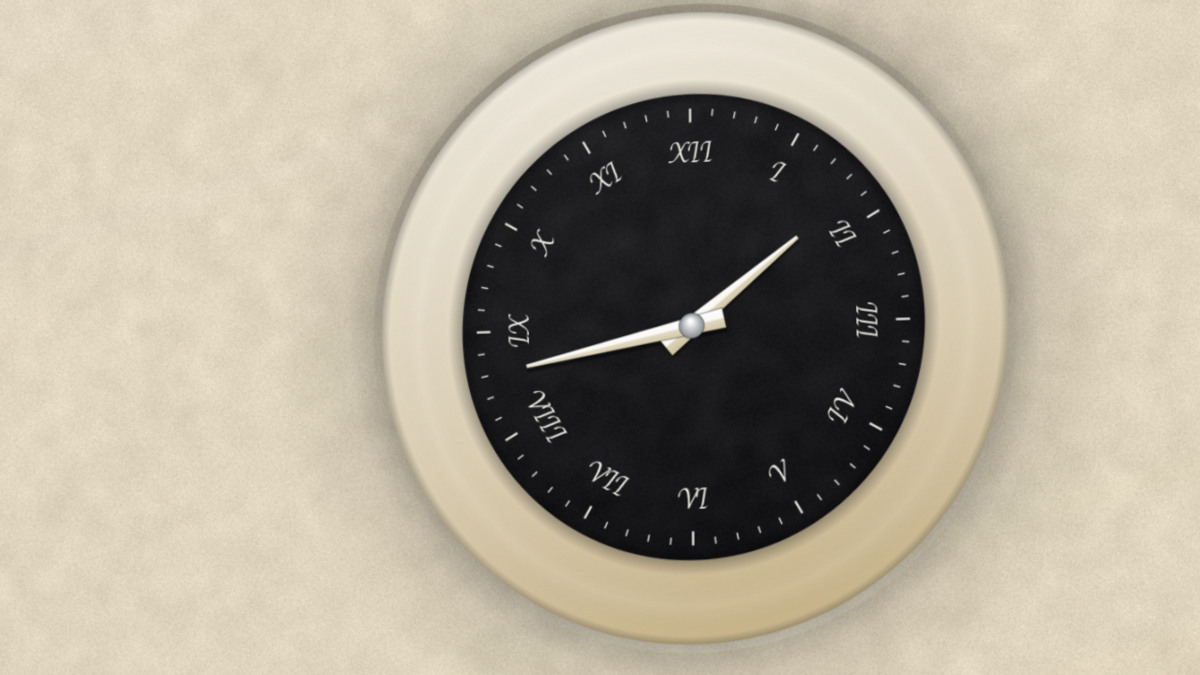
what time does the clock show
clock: 1:43
